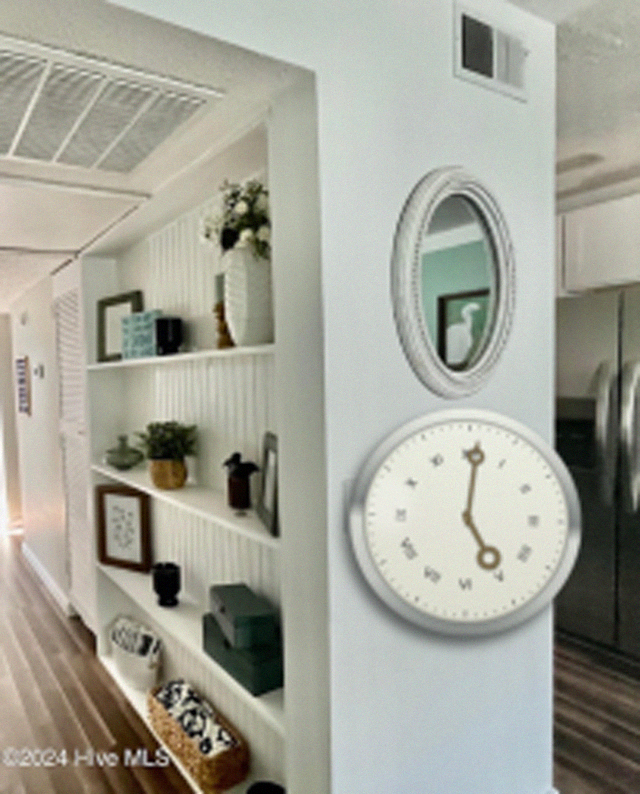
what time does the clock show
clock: 5:01
